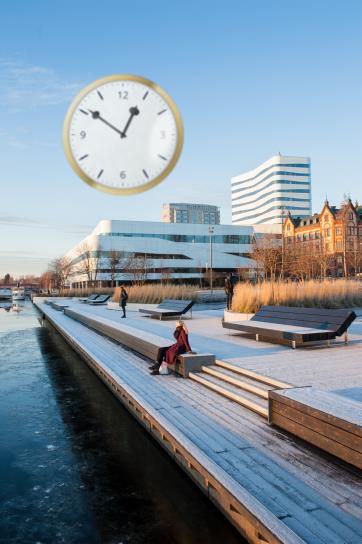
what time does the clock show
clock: 12:51
